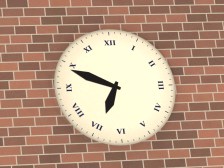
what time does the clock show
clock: 6:49
